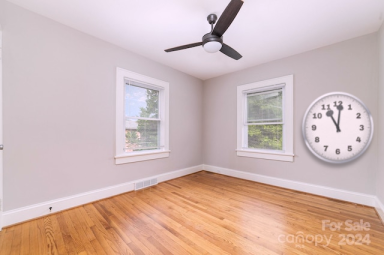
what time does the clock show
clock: 11:01
